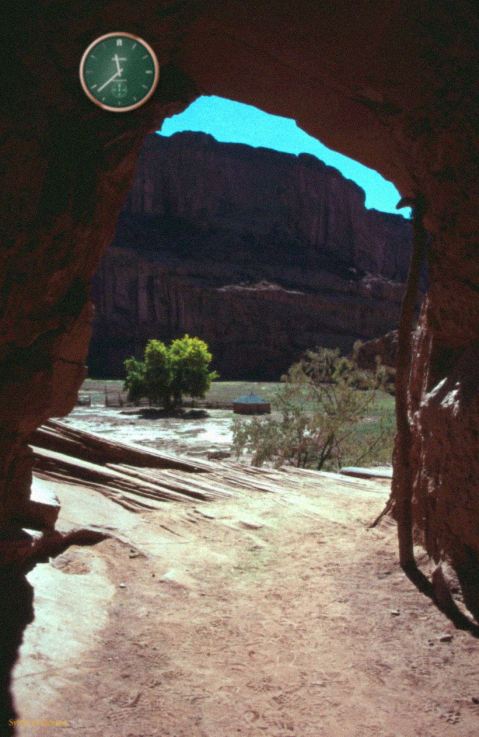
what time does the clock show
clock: 11:38
